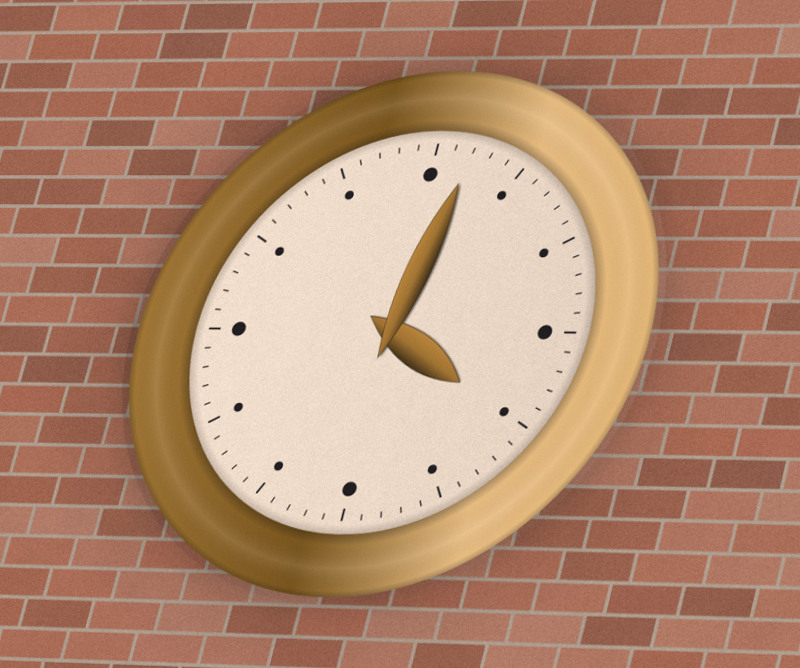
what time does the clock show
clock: 4:02
